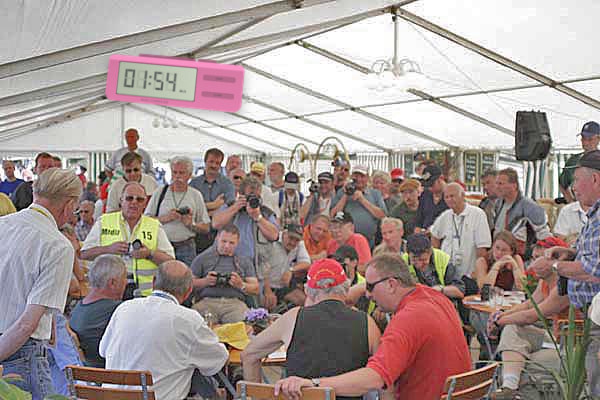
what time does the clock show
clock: 1:54
